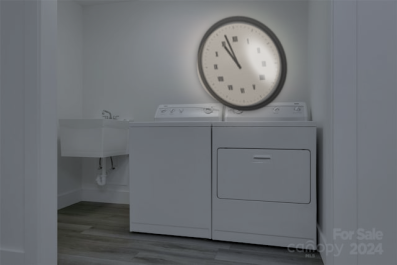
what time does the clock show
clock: 10:57
